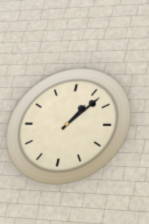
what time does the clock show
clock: 1:07
